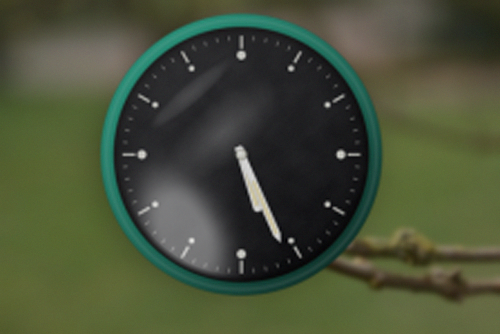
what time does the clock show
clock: 5:26
